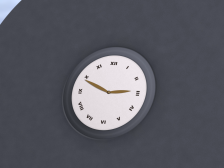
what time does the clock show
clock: 2:49
